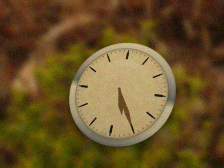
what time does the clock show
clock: 5:25
